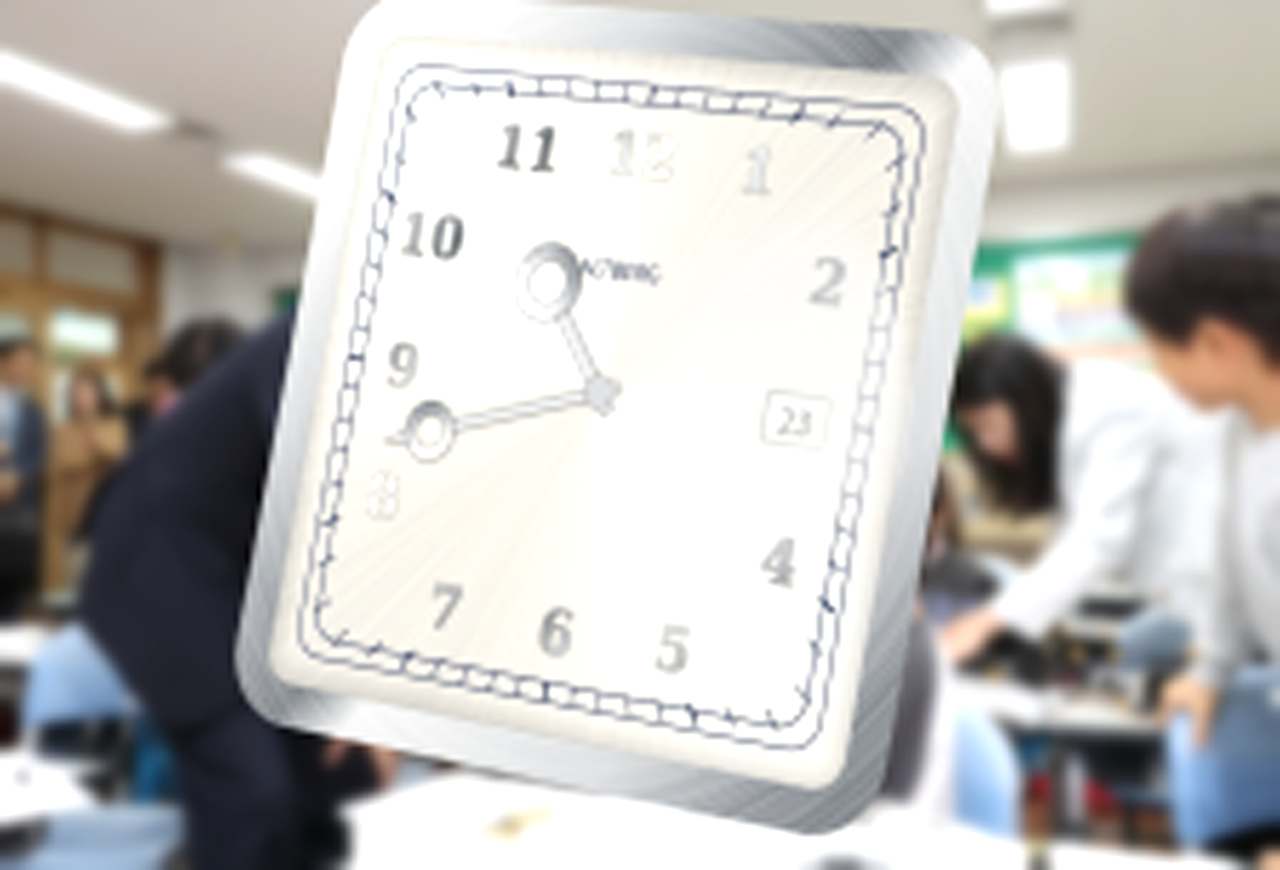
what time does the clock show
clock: 10:42
